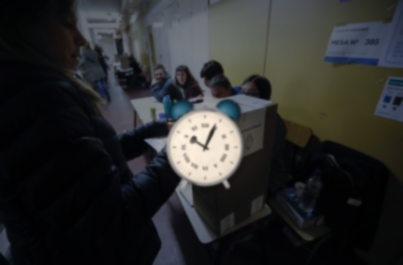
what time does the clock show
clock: 10:04
